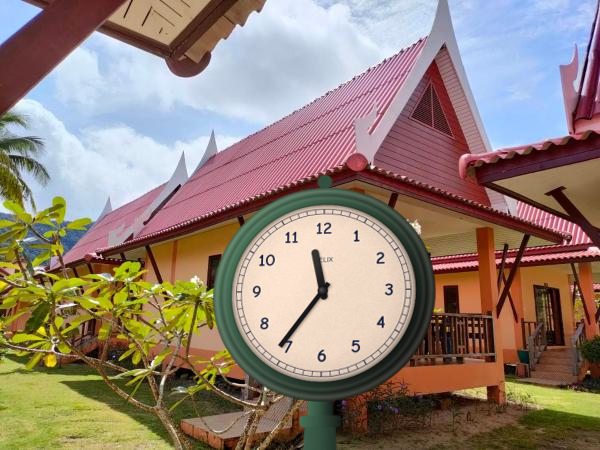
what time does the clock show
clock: 11:36
